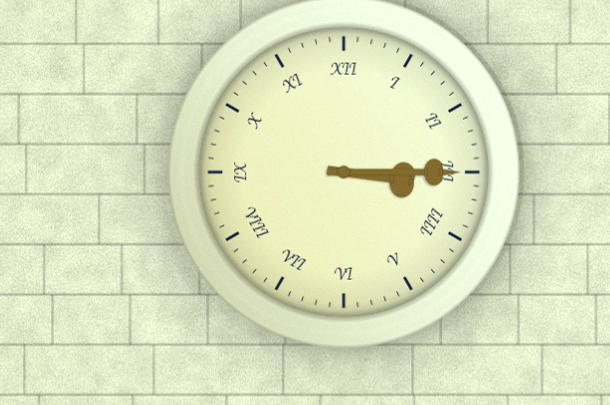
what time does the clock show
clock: 3:15
